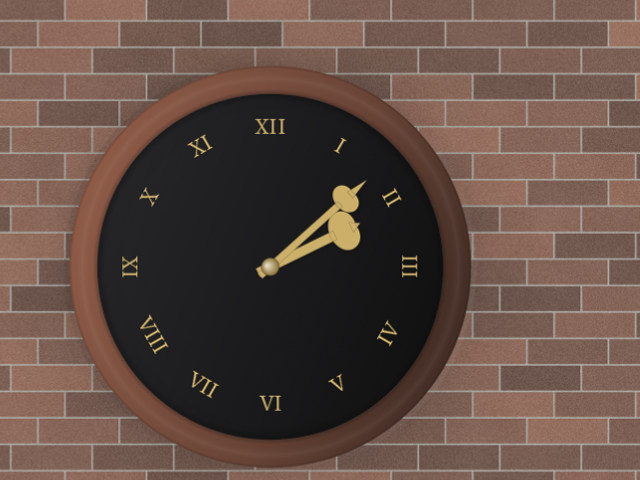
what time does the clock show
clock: 2:08
